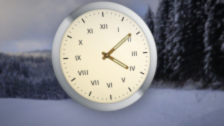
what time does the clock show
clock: 4:09
